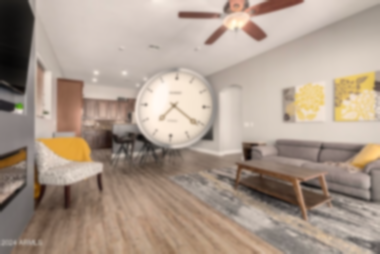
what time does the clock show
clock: 7:21
